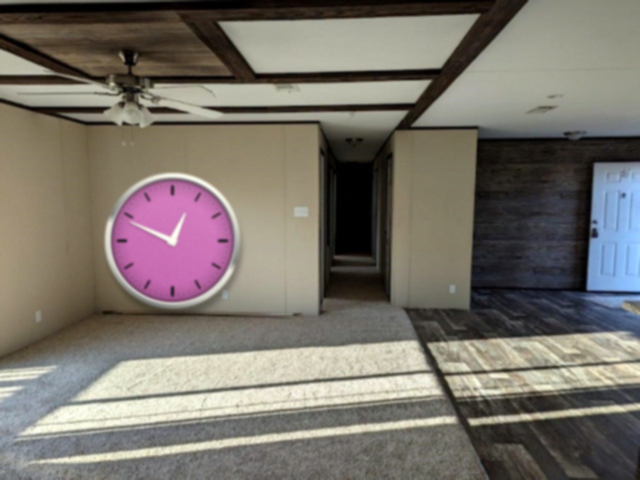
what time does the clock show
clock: 12:49
